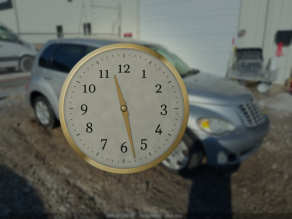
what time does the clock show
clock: 11:28
